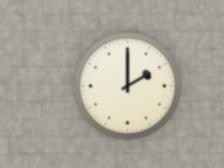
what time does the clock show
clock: 2:00
